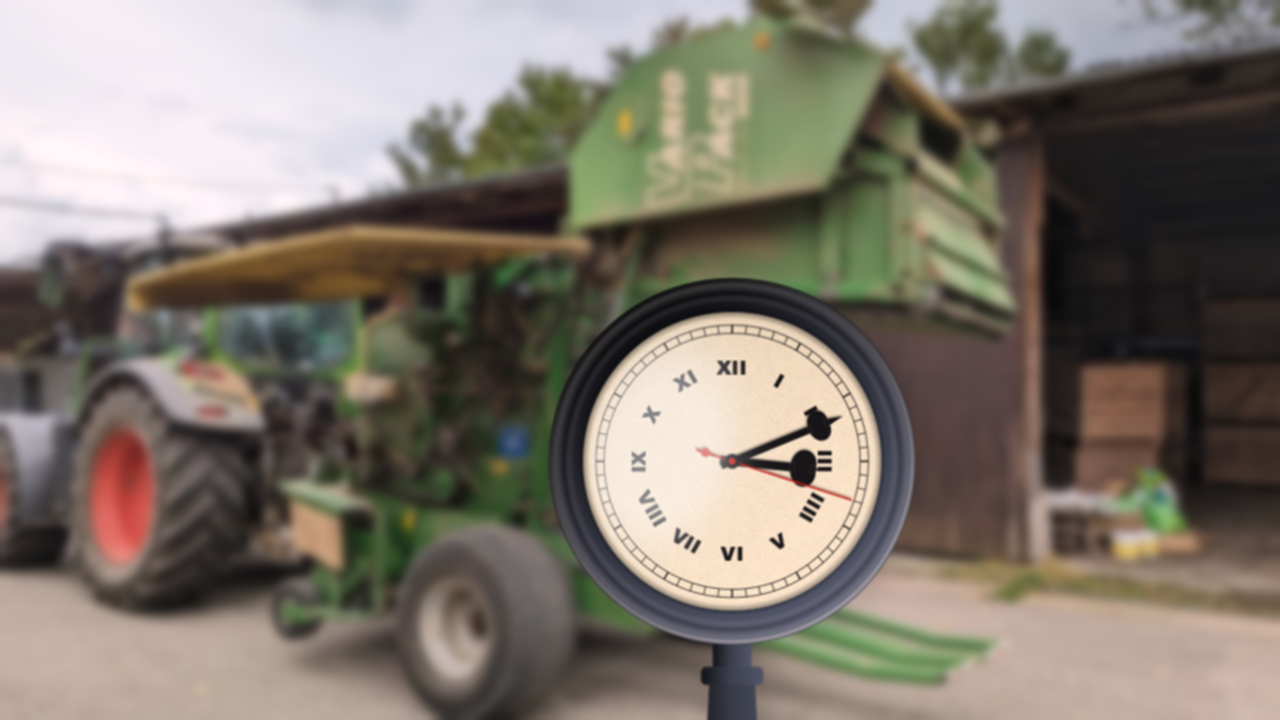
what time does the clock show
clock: 3:11:18
